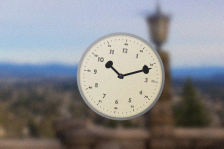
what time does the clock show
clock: 10:11
